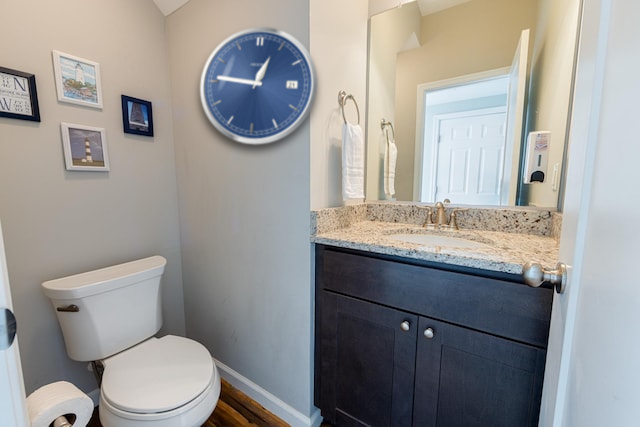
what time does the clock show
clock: 12:46
